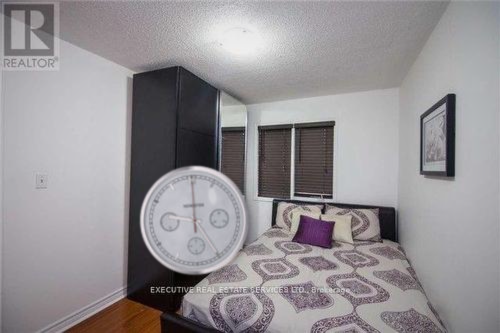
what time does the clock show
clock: 9:25
